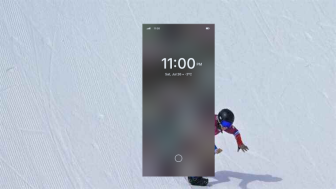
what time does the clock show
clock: 11:00
